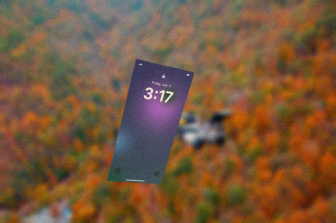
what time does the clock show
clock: 3:17
